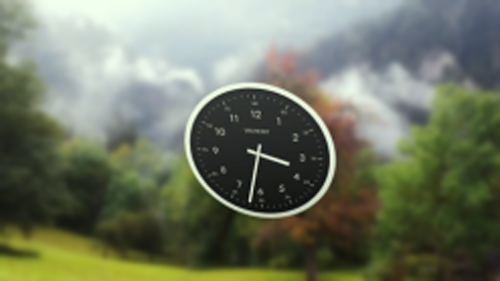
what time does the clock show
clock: 3:32
